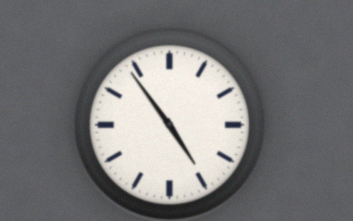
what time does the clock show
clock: 4:54
